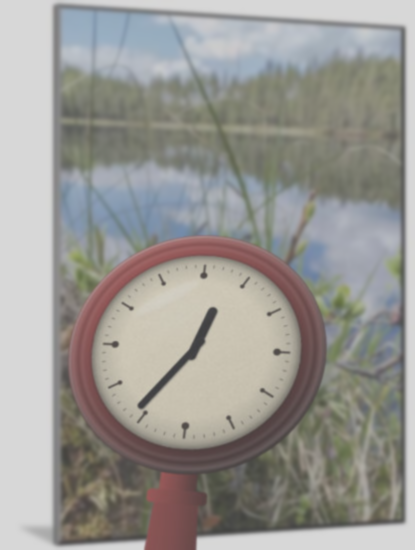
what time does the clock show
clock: 12:36
